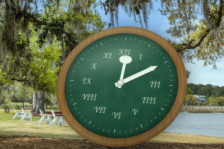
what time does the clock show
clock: 12:10
